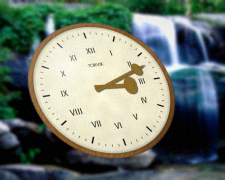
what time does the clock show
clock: 3:12
